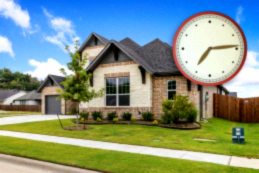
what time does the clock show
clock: 7:14
